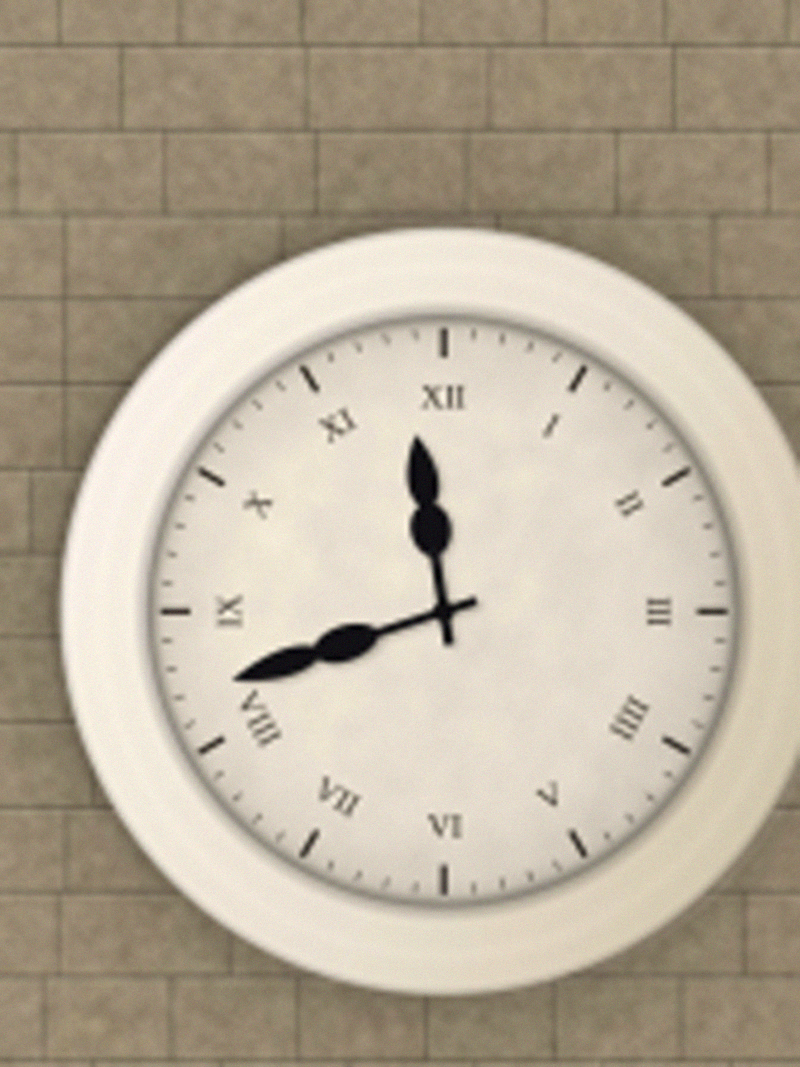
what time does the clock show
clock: 11:42
